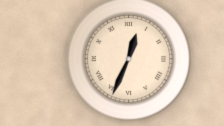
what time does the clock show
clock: 12:34
